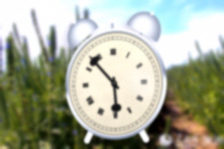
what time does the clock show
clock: 5:53
